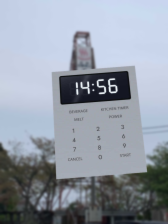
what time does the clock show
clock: 14:56
